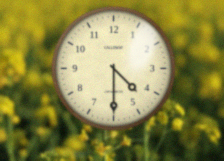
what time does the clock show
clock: 4:30
